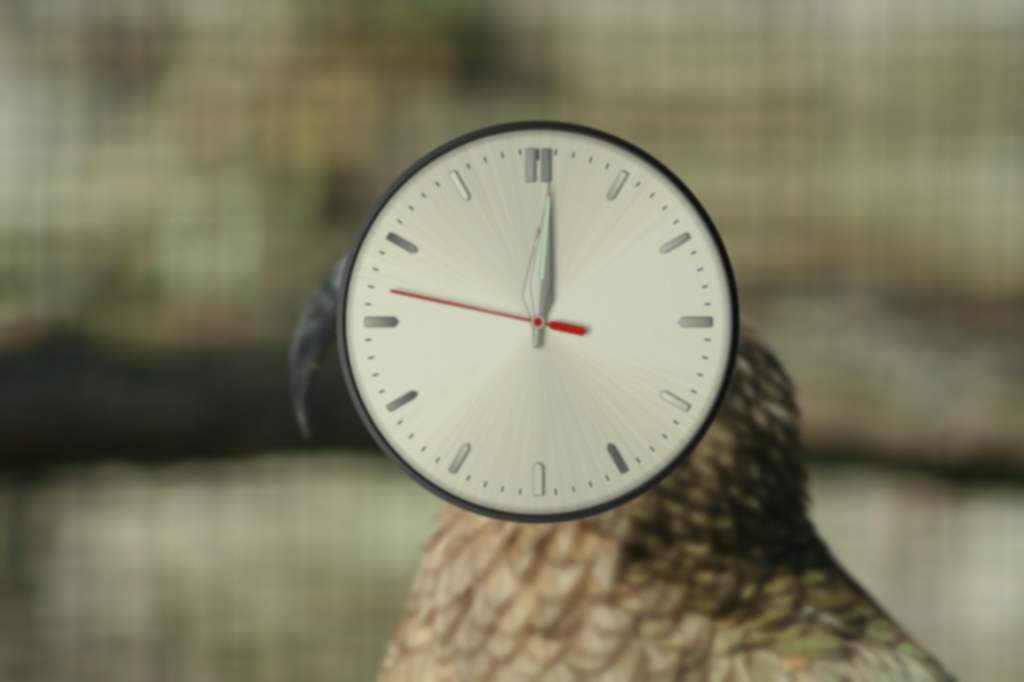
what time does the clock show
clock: 12:00:47
